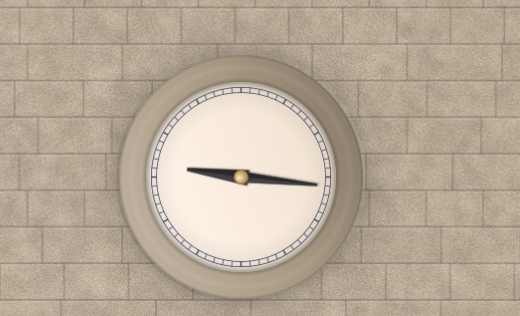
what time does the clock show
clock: 9:16
